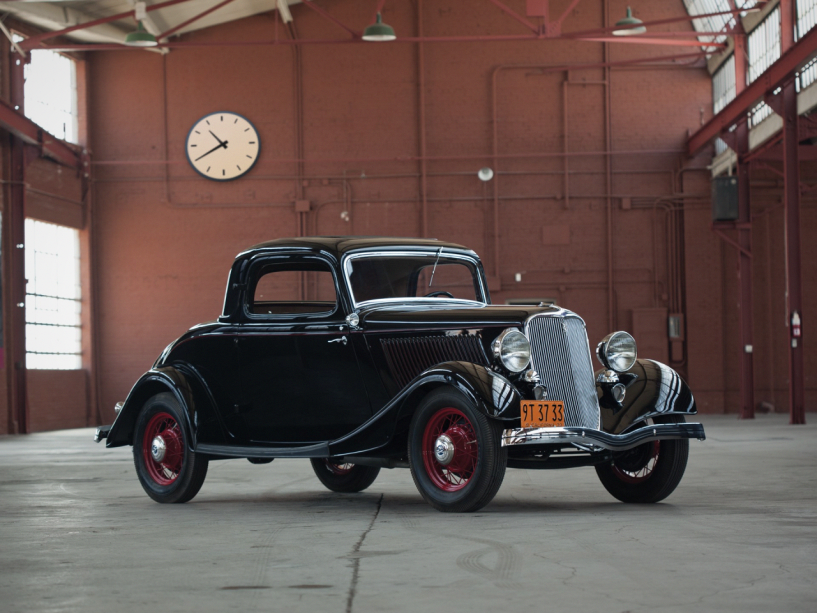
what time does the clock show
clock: 10:40
